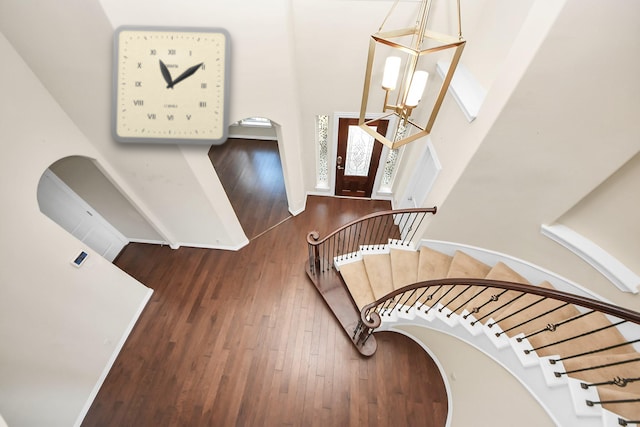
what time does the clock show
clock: 11:09
